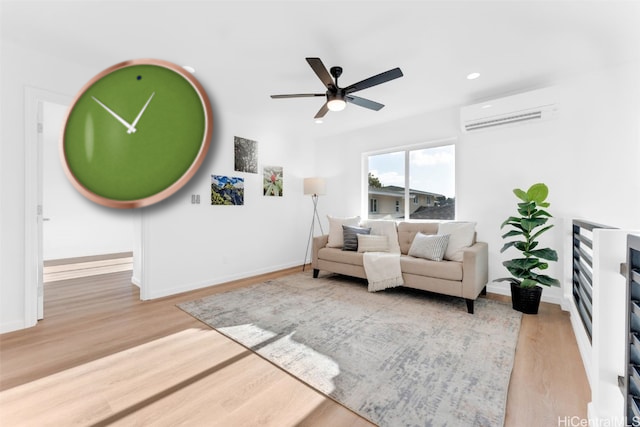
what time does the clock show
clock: 12:51
